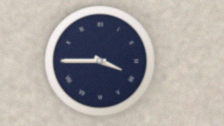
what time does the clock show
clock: 3:45
